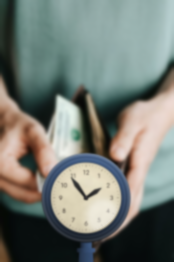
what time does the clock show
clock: 1:54
